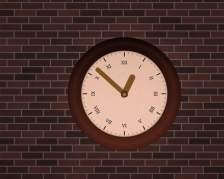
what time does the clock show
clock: 12:52
